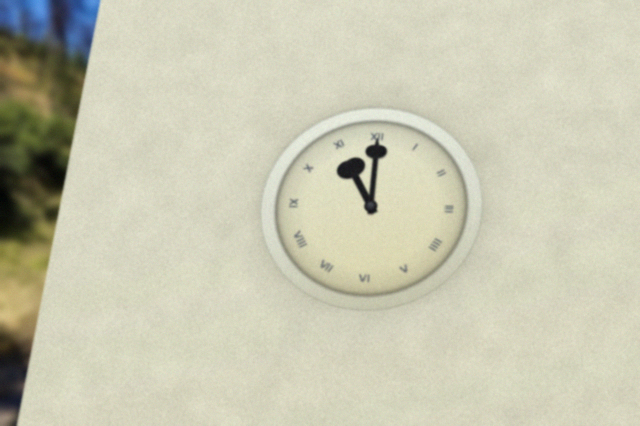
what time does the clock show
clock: 11:00
